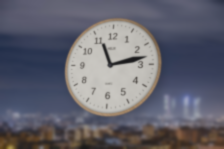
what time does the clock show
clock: 11:13
